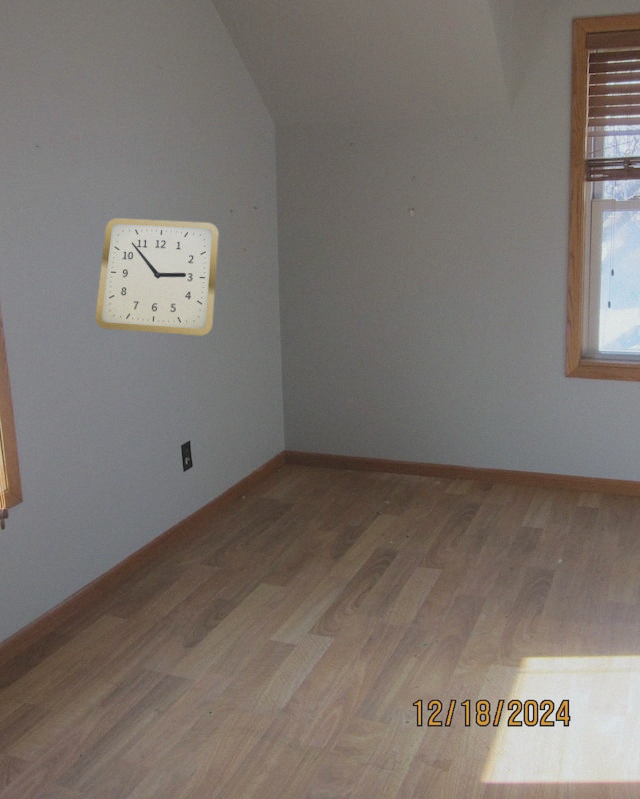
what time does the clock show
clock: 2:53
